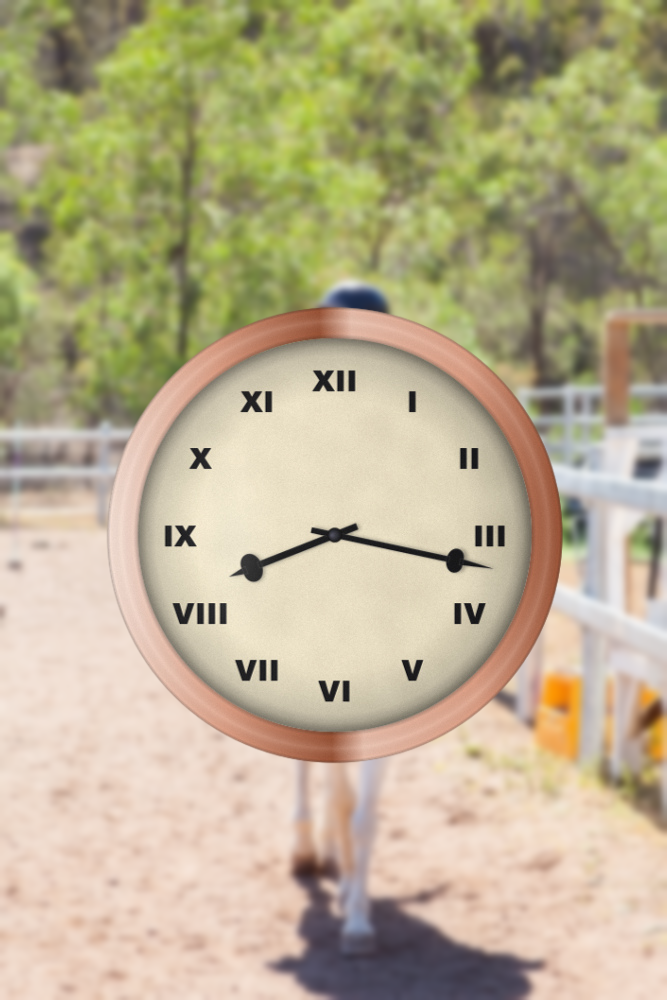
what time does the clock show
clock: 8:17
